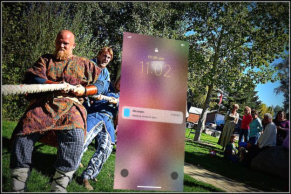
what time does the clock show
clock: 11:02
